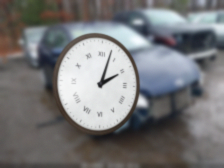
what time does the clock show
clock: 2:03
